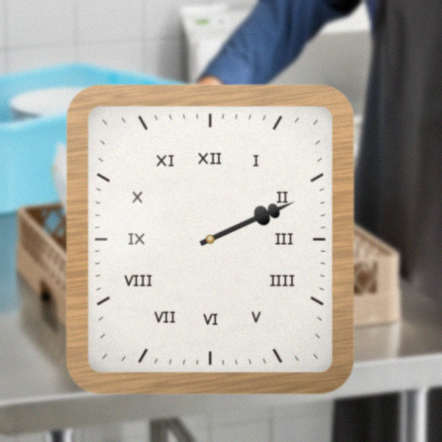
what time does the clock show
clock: 2:11
